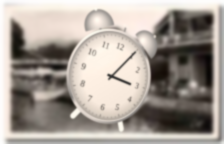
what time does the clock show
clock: 3:05
